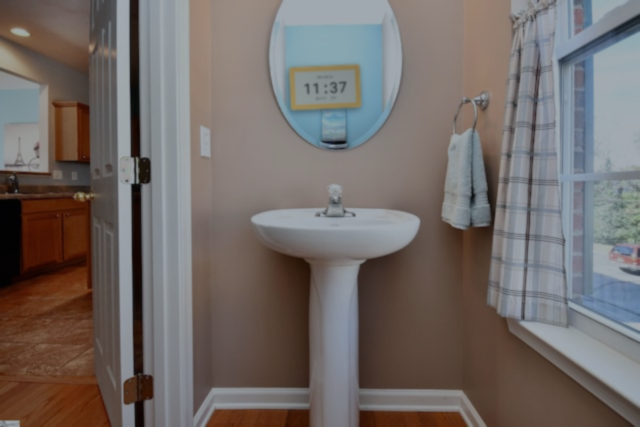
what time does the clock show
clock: 11:37
